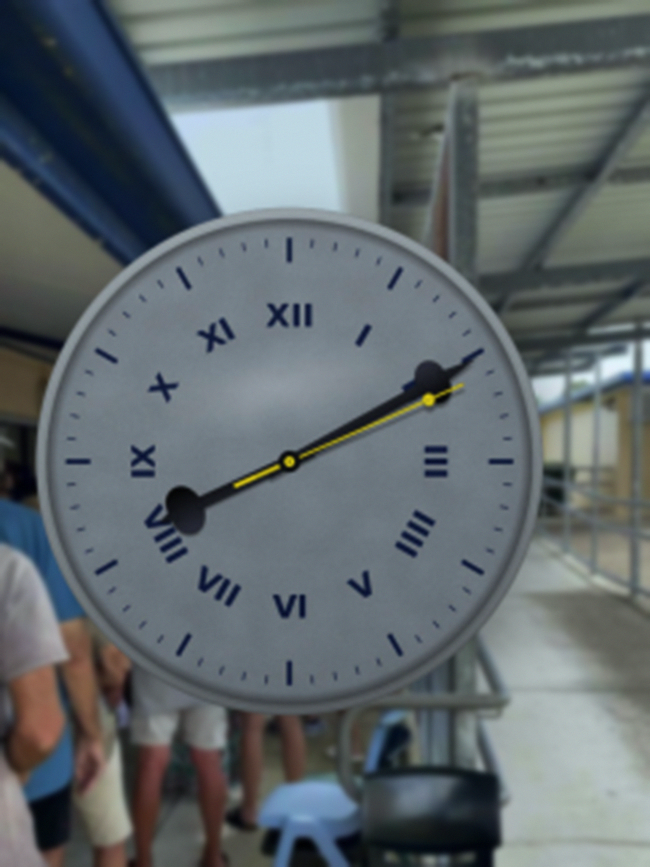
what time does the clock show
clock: 8:10:11
